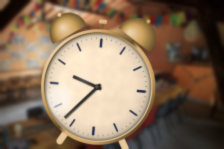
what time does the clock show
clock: 9:37
